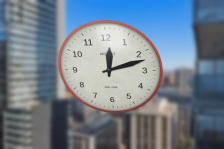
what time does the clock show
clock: 12:12
